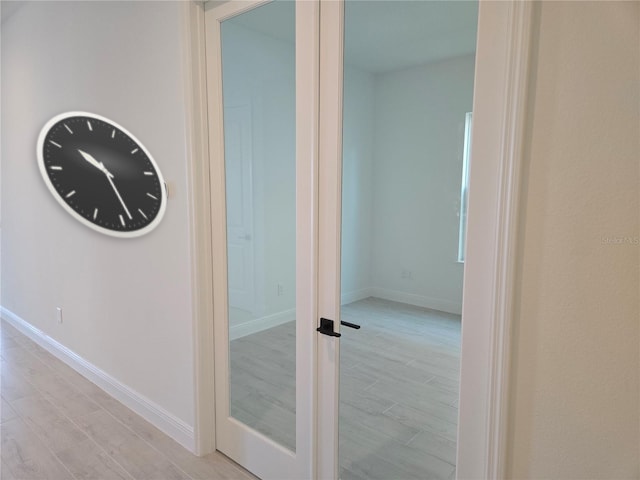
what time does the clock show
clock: 10:28
